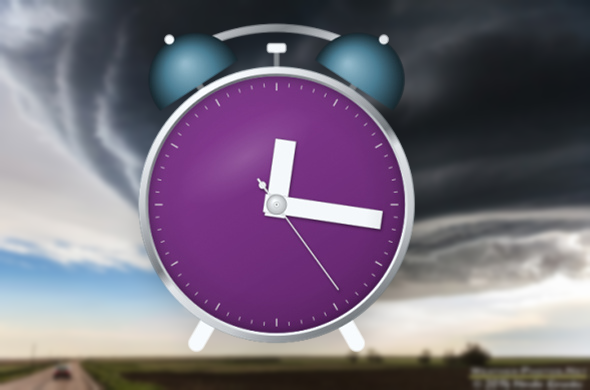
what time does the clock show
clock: 12:16:24
